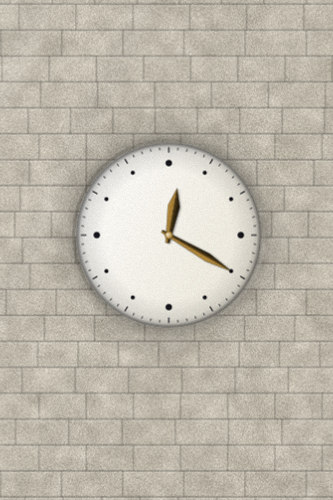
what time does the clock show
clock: 12:20
